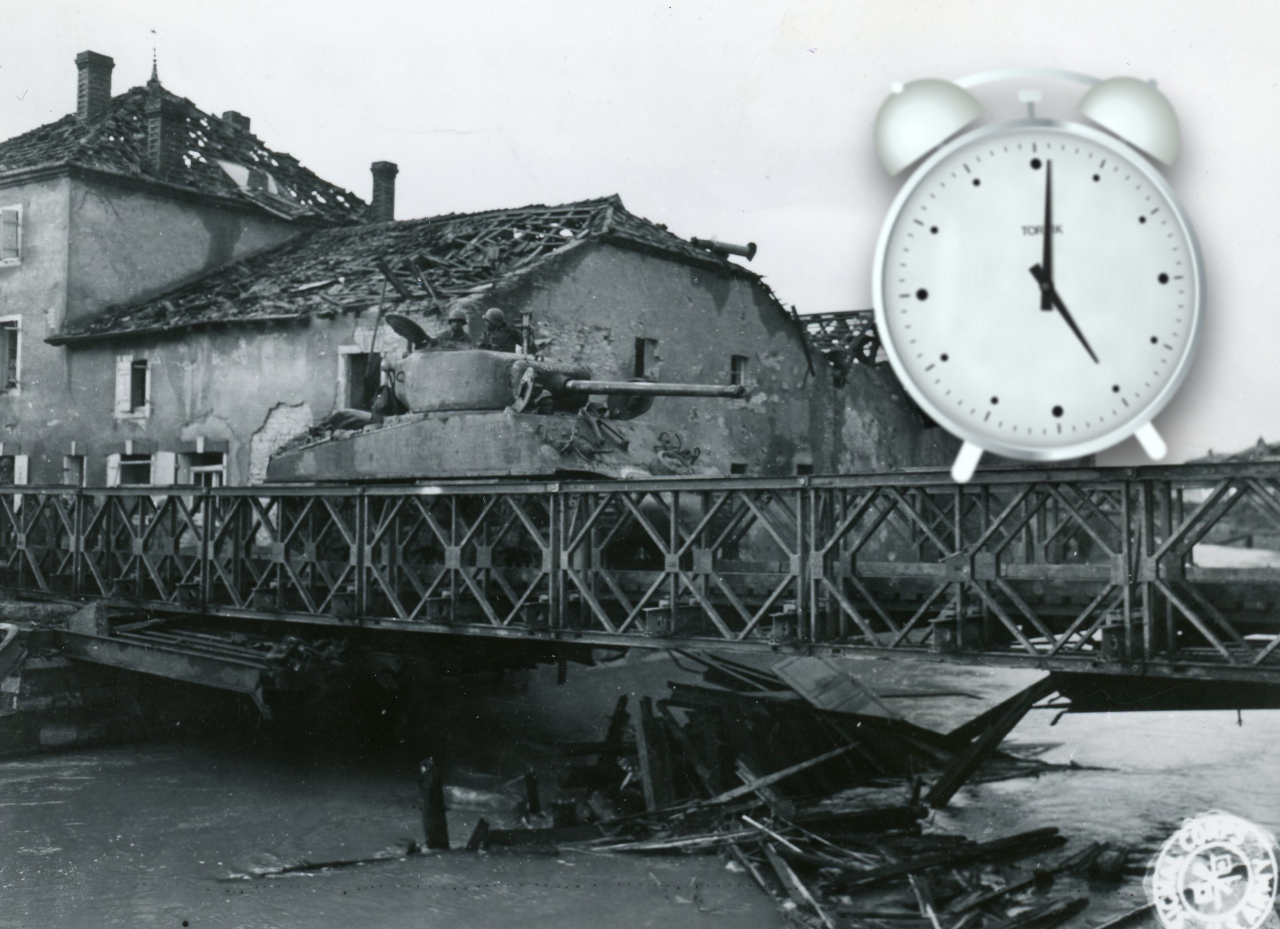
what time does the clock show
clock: 5:01
